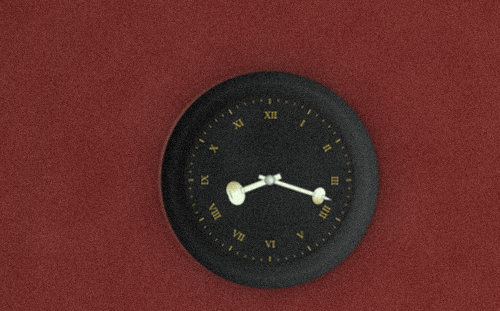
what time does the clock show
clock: 8:18
